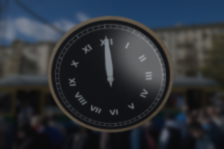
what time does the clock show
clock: 12:00
